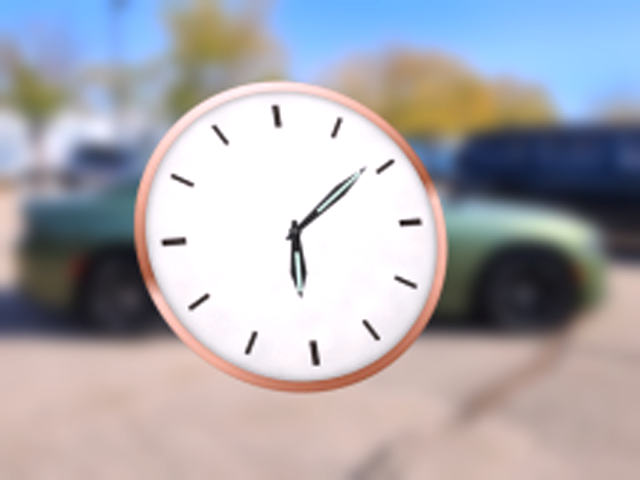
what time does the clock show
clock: 6:09
